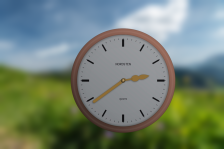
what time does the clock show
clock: 2:39
